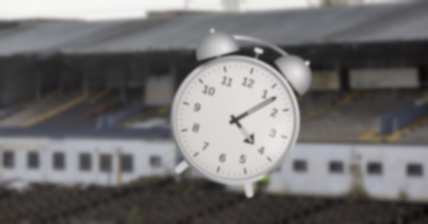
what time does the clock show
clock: 4:07
